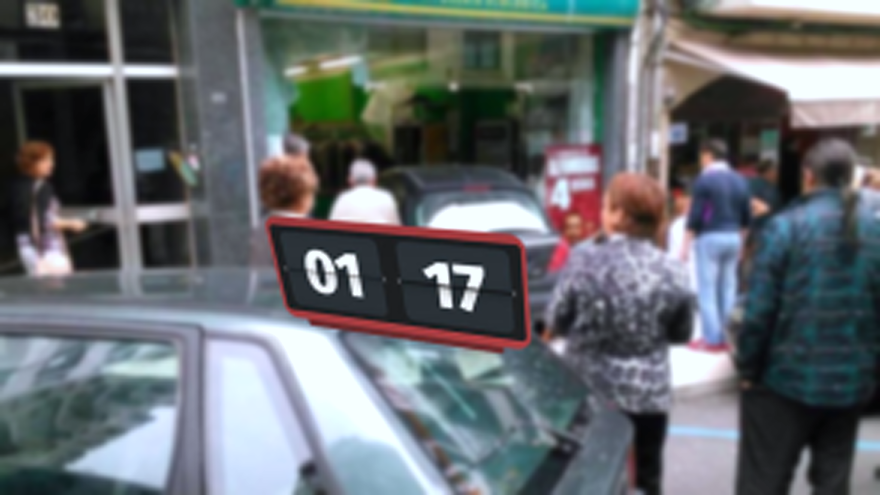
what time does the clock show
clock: 1:17
